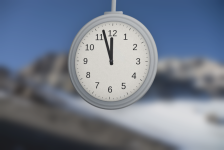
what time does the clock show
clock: 11:57
